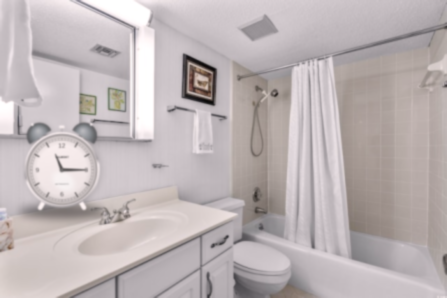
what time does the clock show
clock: 11:15
